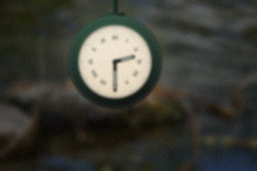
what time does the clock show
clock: 2:30
